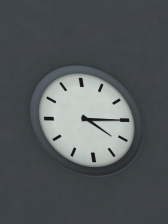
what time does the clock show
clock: 4:15
